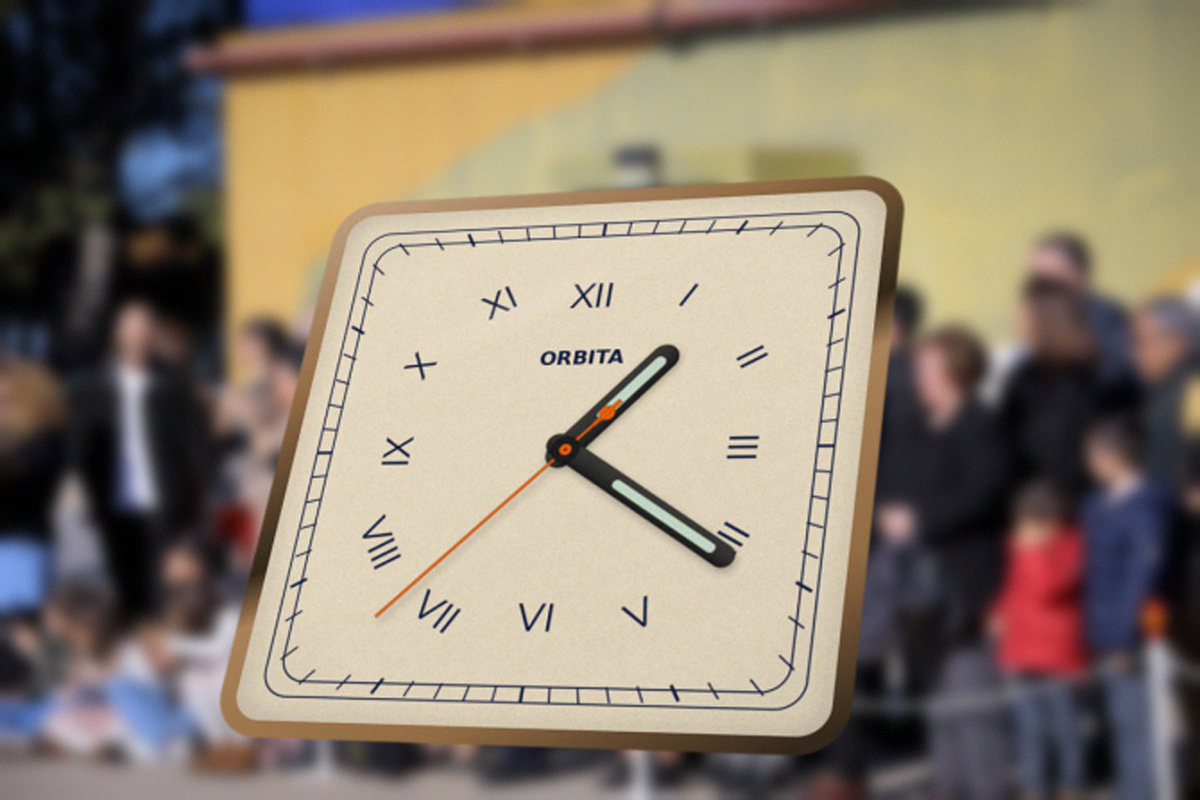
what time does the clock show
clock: 1:20:37
